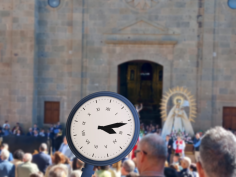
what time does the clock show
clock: 3:11
